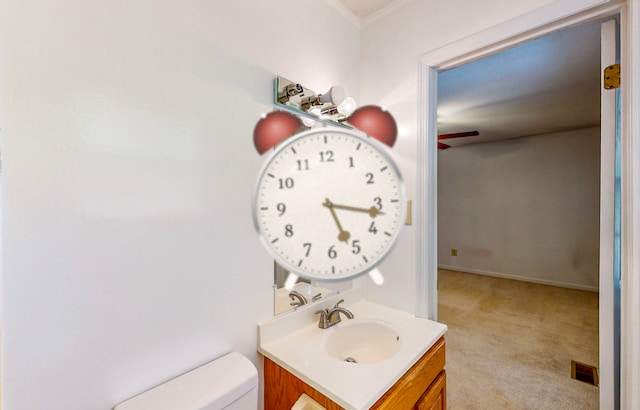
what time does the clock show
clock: 5:17
